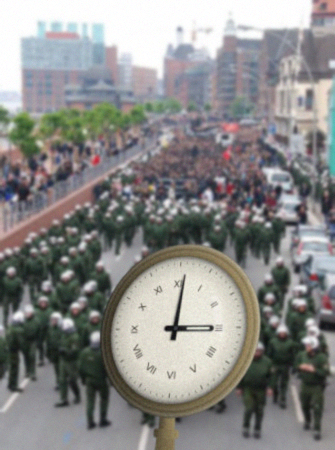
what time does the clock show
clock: 3:01
